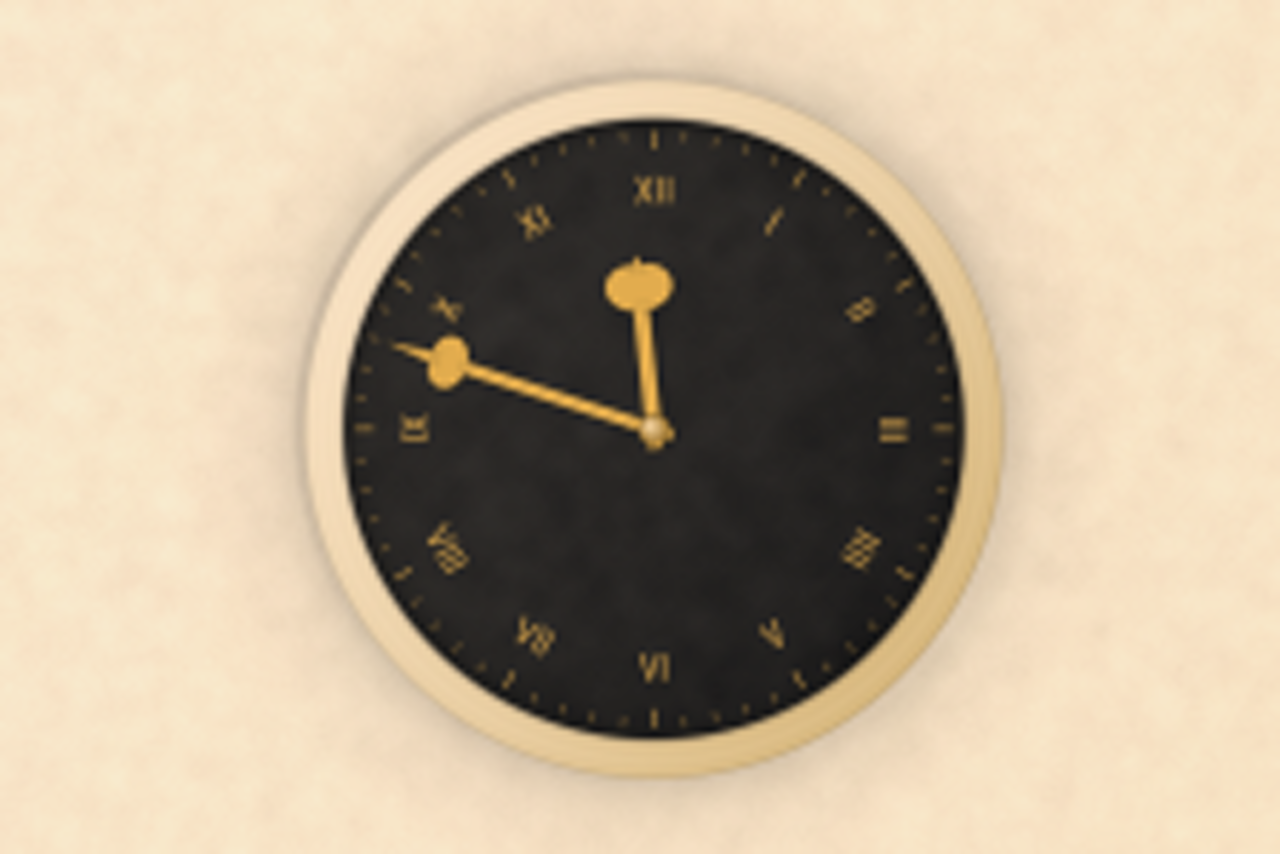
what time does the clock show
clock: 11:48
